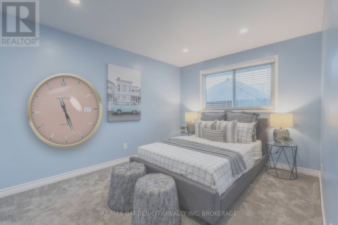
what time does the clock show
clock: 11:27
